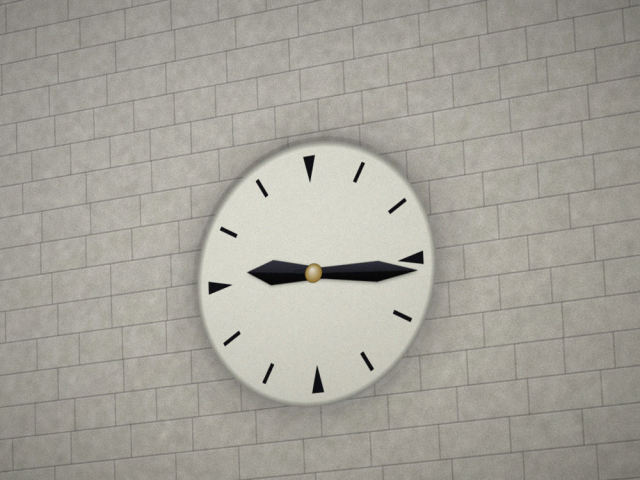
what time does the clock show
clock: 9:16
